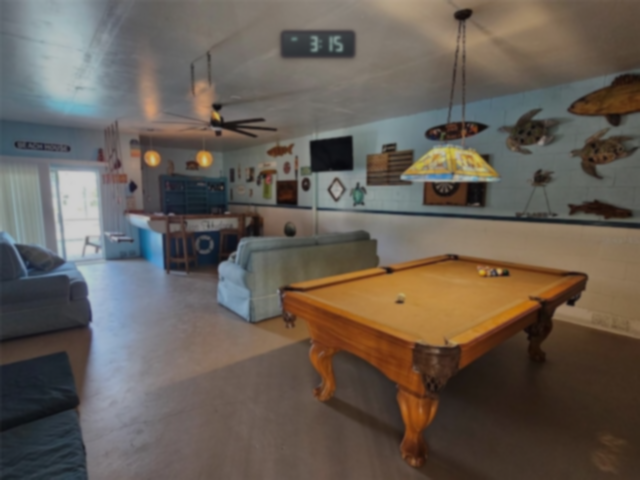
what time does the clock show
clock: 3:15
